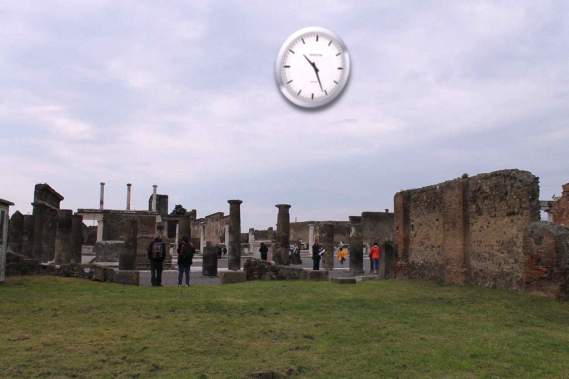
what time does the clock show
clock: 10:26
